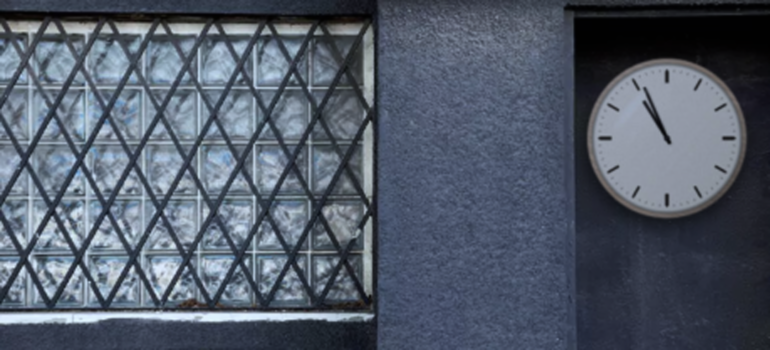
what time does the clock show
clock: 10:56
